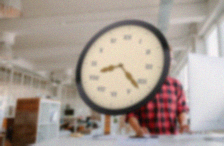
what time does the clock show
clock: 8:22
